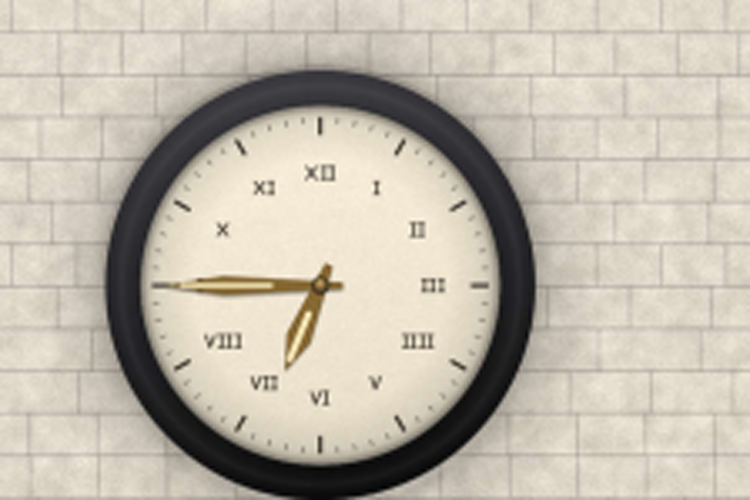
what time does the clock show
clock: 6:45
